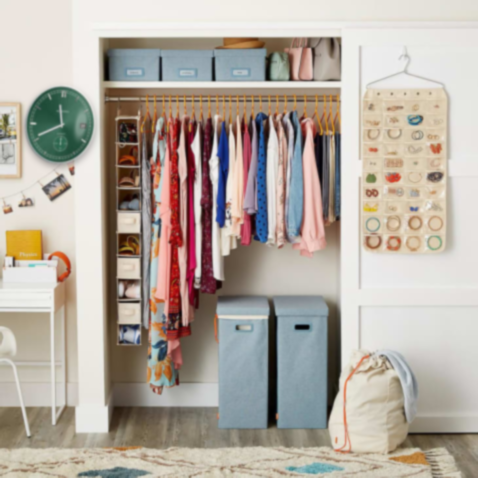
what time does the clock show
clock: 11:41
